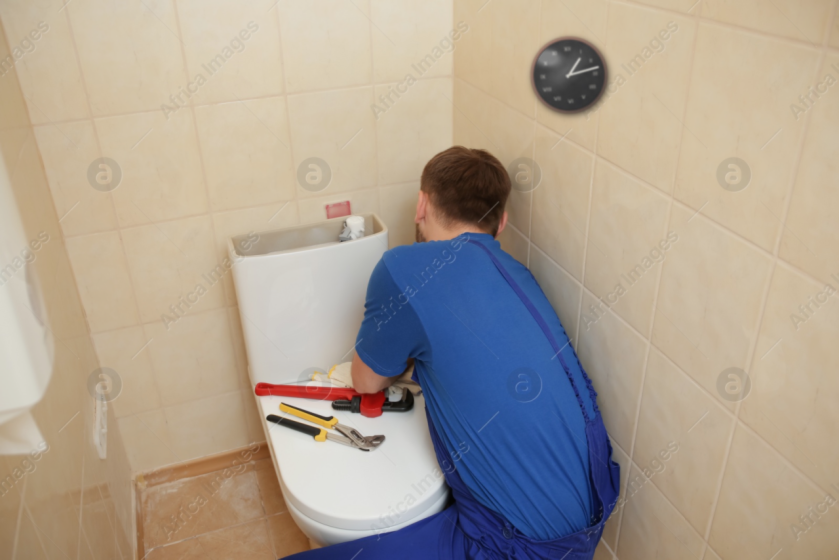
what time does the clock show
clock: 1:13
